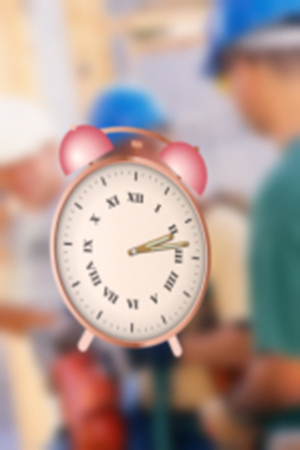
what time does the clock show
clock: 2:13
